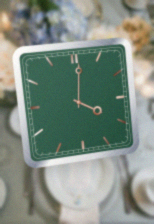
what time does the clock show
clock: 4:01
